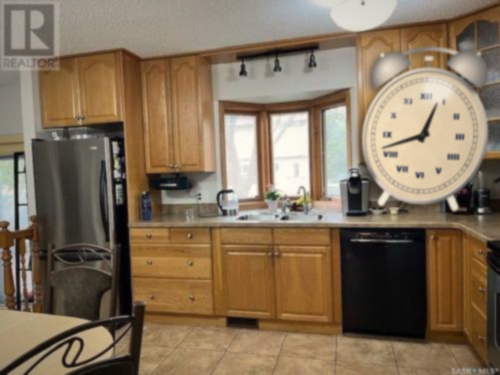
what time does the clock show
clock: 12:42
